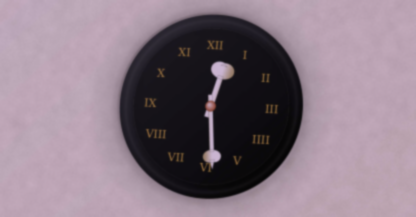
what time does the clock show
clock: 12:29
